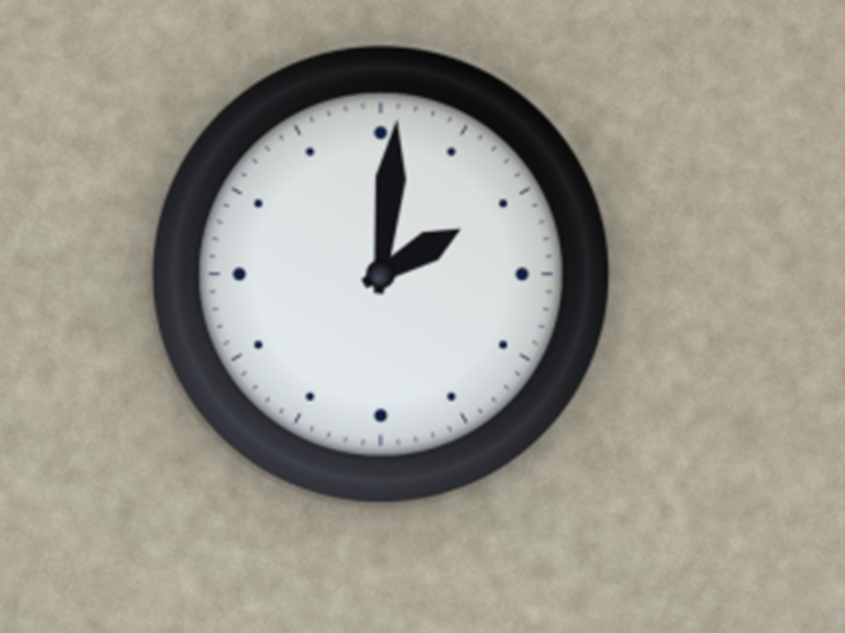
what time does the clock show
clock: 2:01
